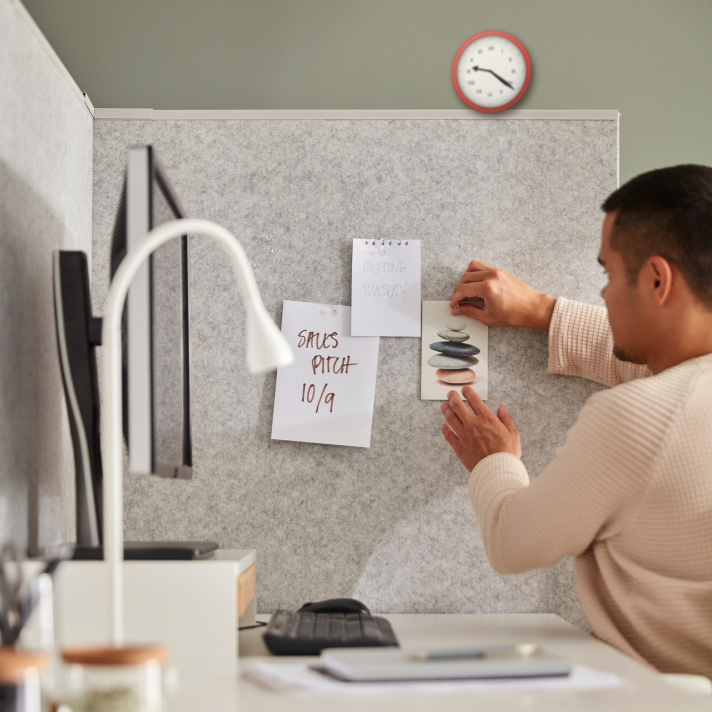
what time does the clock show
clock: 9:21
